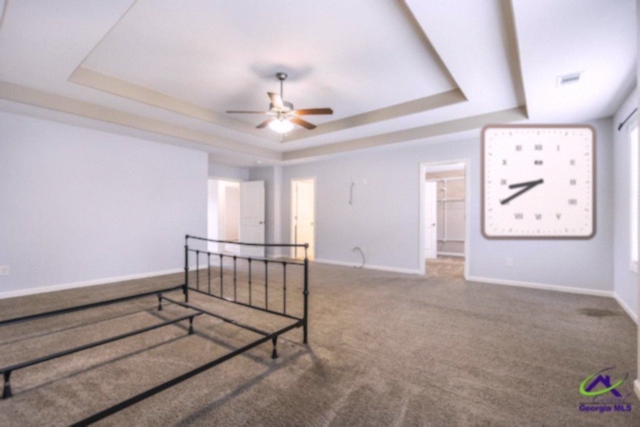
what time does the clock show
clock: 8:40
